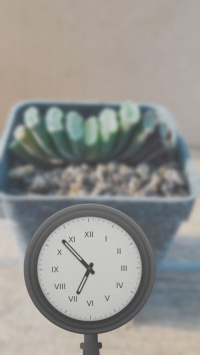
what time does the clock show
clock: 6:53
